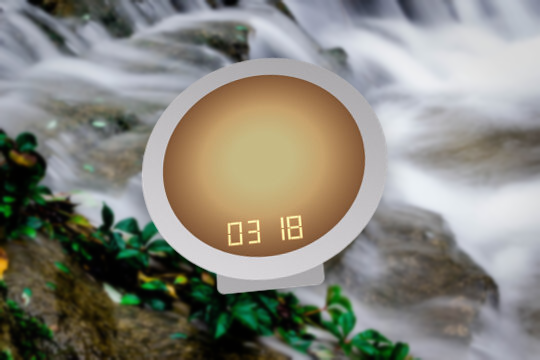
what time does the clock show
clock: 3:18
